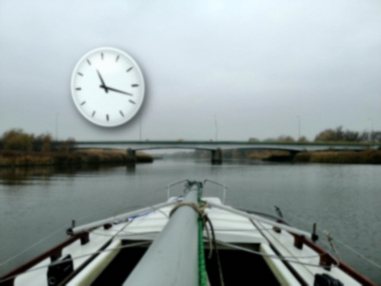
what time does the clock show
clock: 11:18
